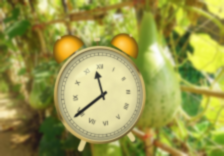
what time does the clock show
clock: 11:40
